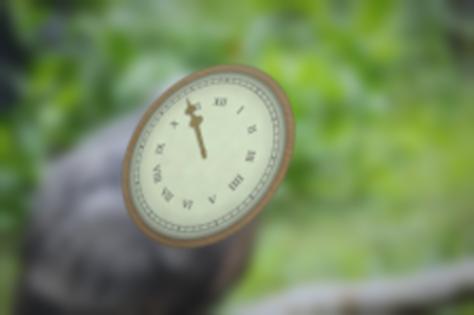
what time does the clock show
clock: 10:54
